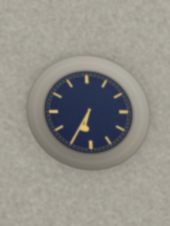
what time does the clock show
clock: 6:35
